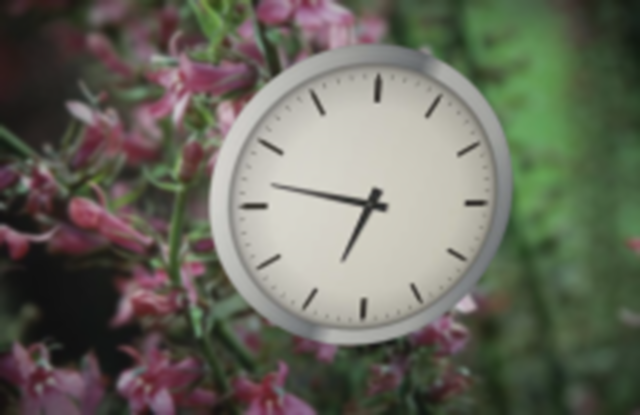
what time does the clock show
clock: 6:47
